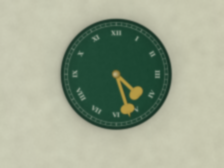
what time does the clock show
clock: 4:27
